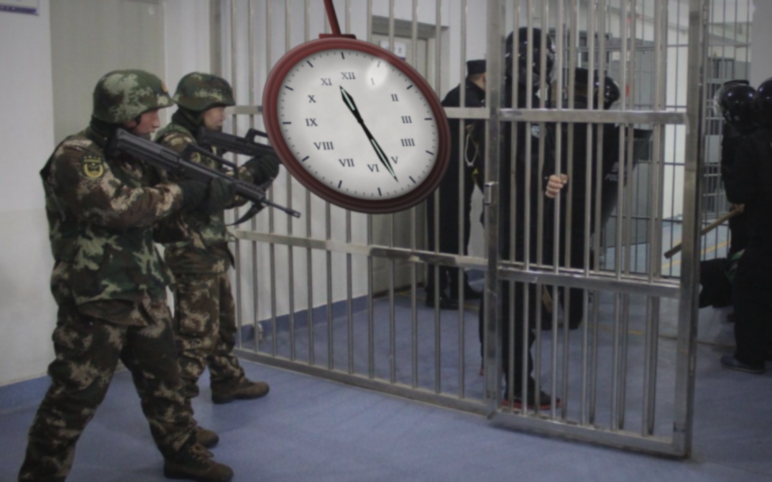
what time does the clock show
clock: 11:27
